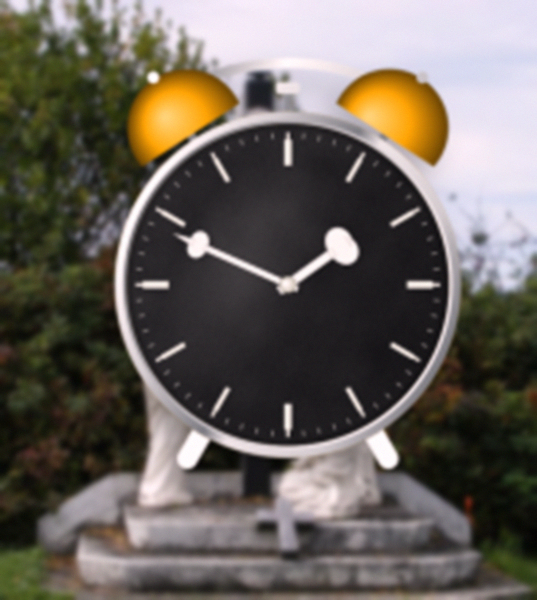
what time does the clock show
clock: 1:49
